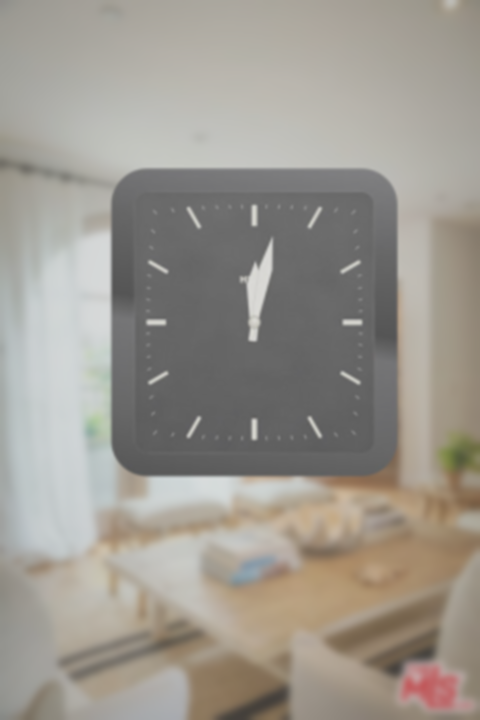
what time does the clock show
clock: 12:02
